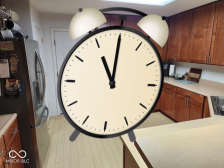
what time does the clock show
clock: 11:00
